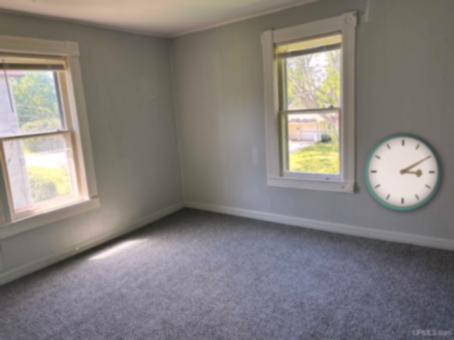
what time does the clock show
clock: 3:10
